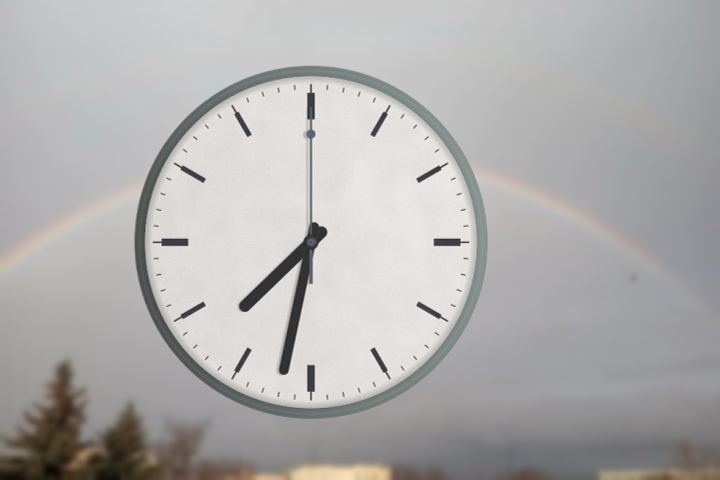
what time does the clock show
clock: 7:32:00
